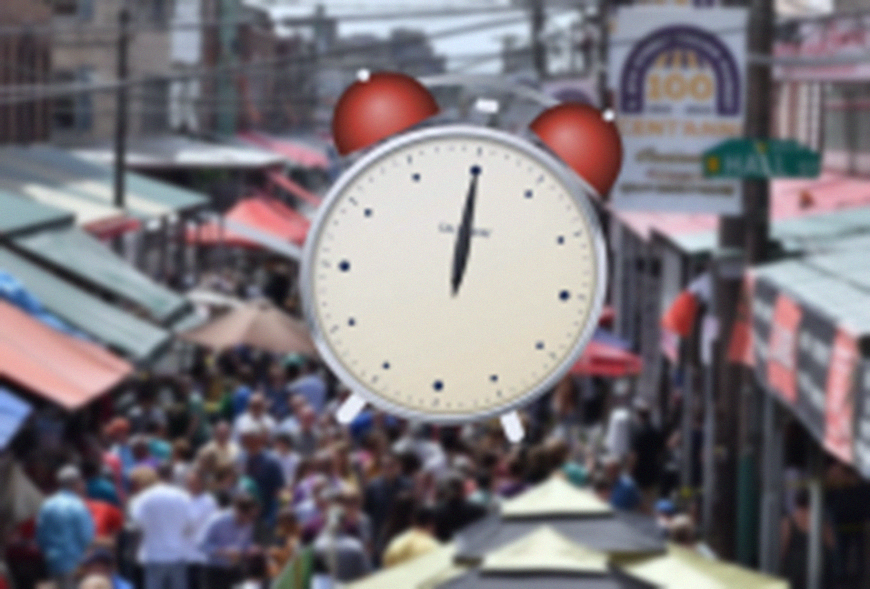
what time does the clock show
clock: 12:00
